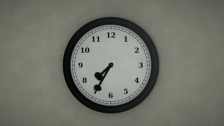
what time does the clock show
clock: 7:35
